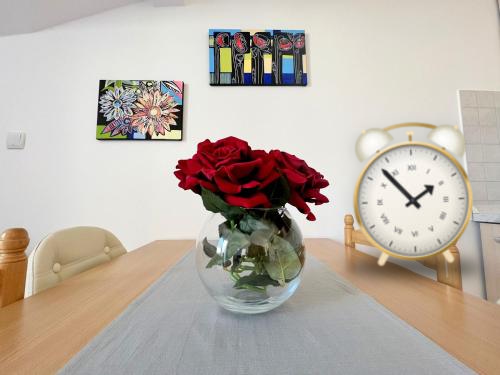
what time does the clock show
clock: 1:53
